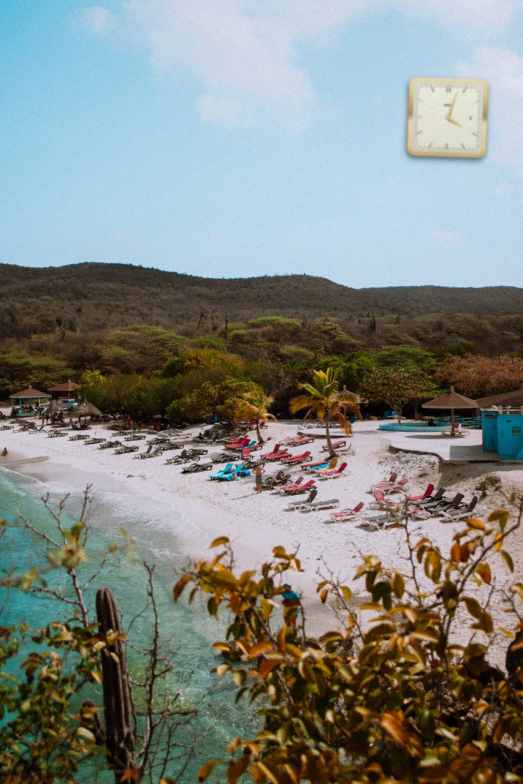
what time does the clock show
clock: 4:03
